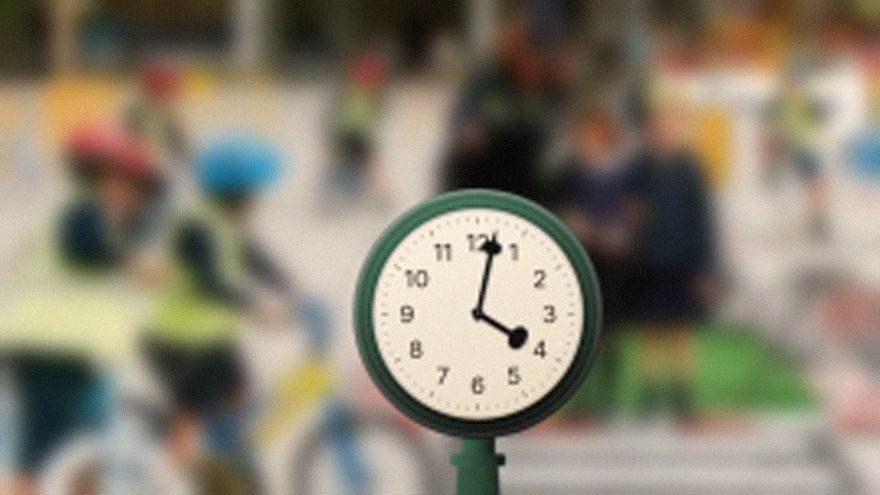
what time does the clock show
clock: 4:02
